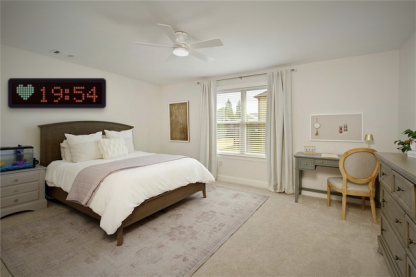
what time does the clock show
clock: 19:54
